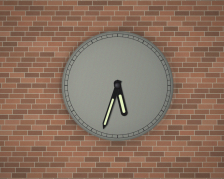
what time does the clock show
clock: 5:33
